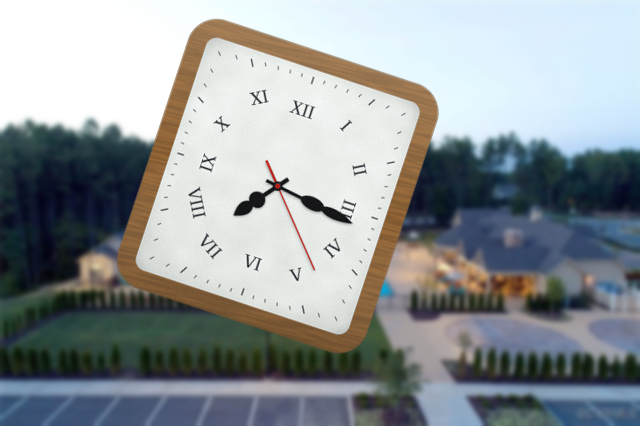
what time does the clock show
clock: 7:16:23
